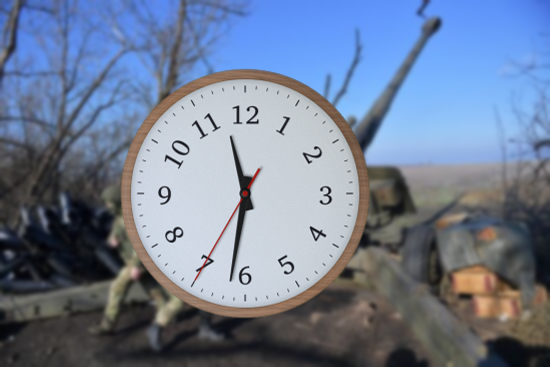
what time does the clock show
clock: 11:31:35
